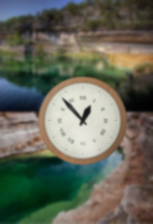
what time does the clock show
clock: 12:53
